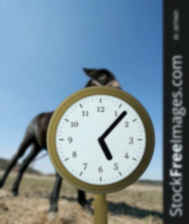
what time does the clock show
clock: 5:07
